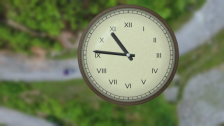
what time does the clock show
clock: 10:46
